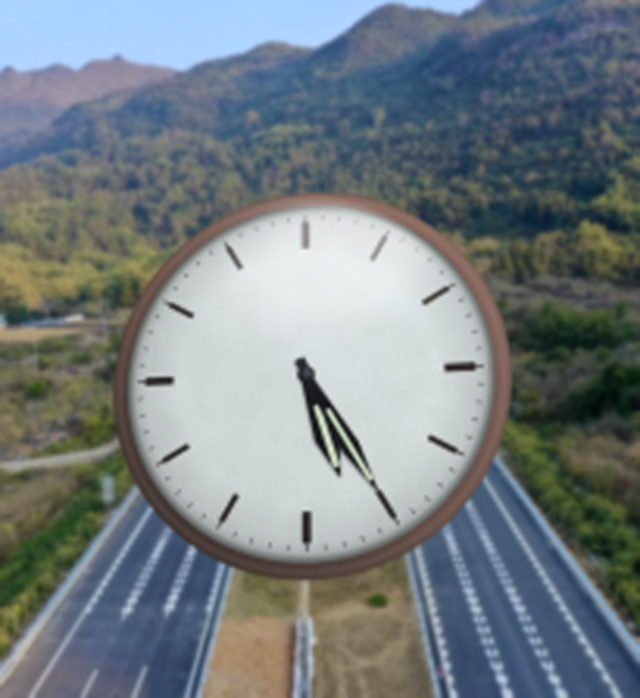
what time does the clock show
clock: 5:25
